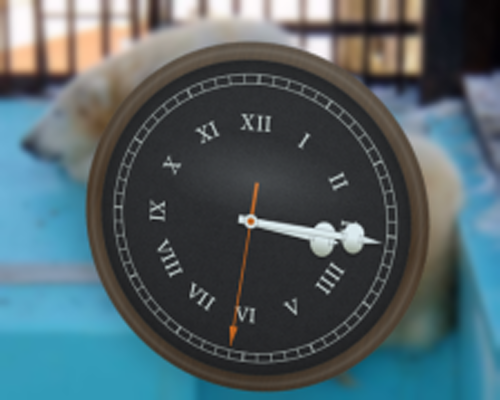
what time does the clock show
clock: 3:15:31
